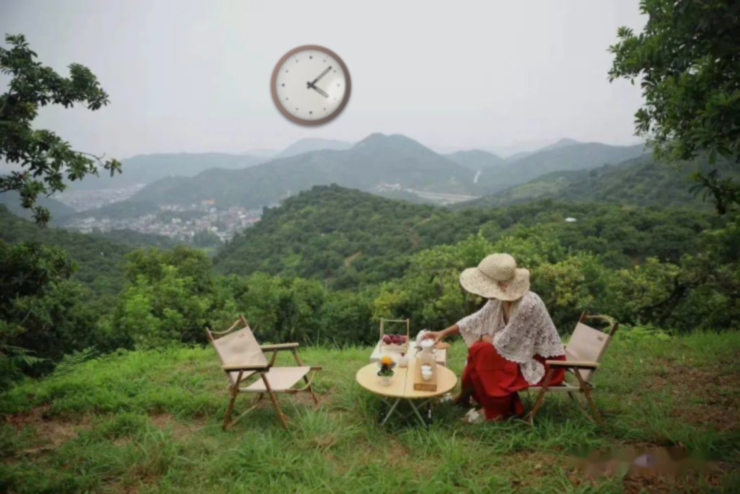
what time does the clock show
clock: 4:08
